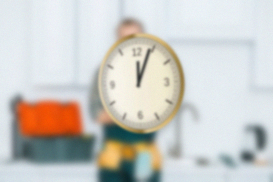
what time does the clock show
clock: 12:04
